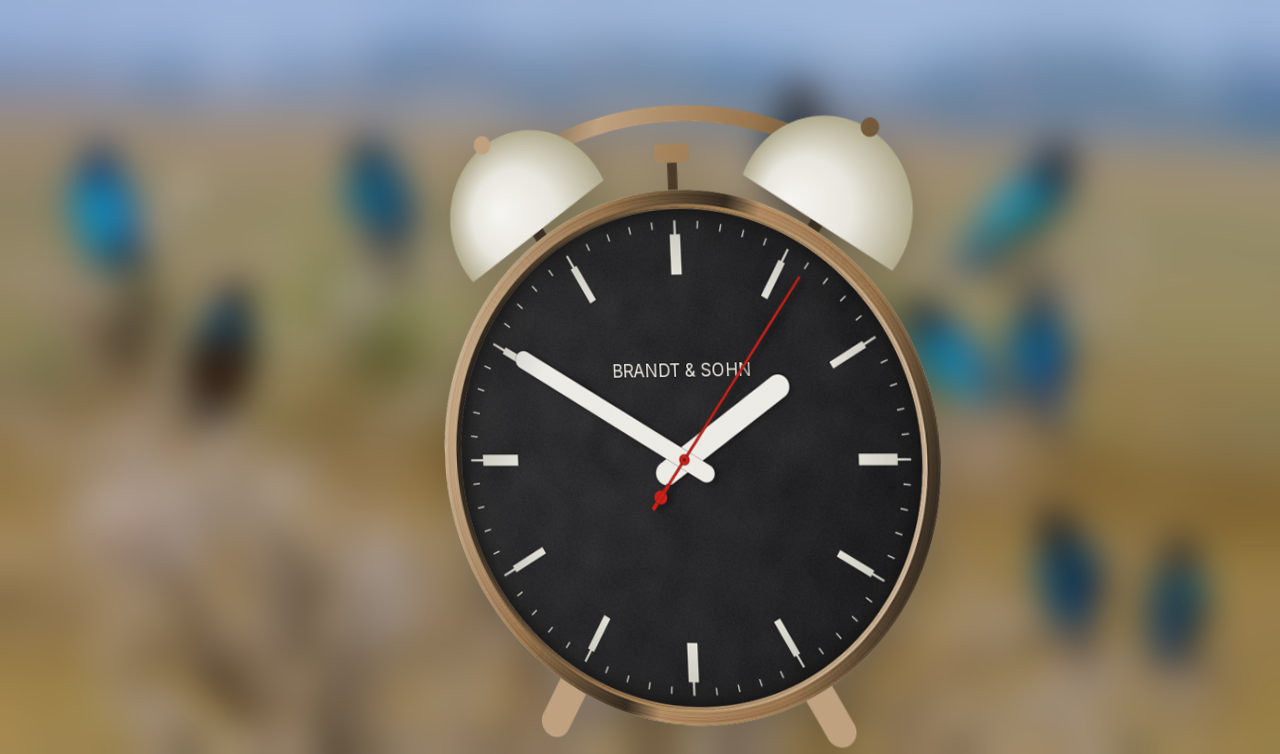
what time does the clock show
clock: 1:50:06
